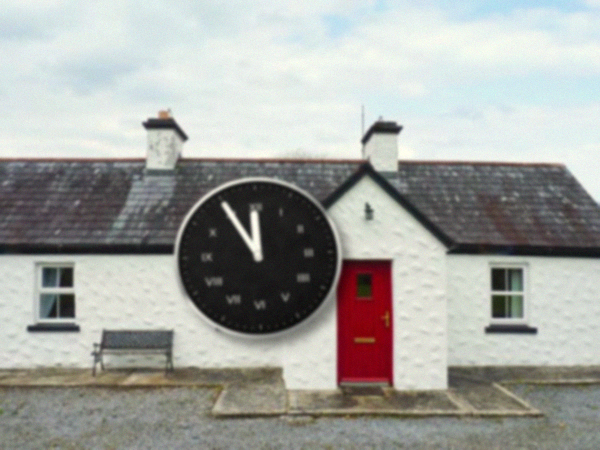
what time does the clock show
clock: 11:55
